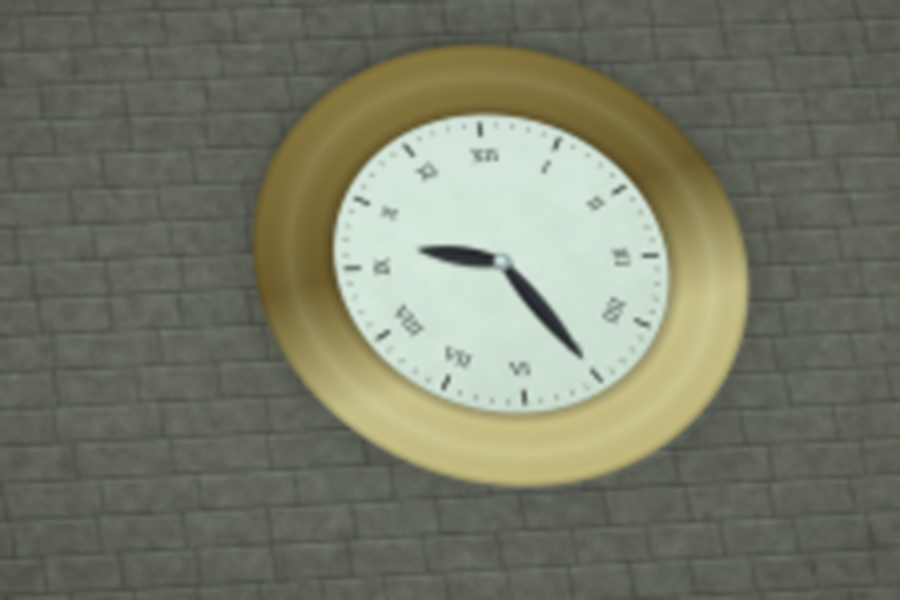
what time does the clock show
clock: 9:25
